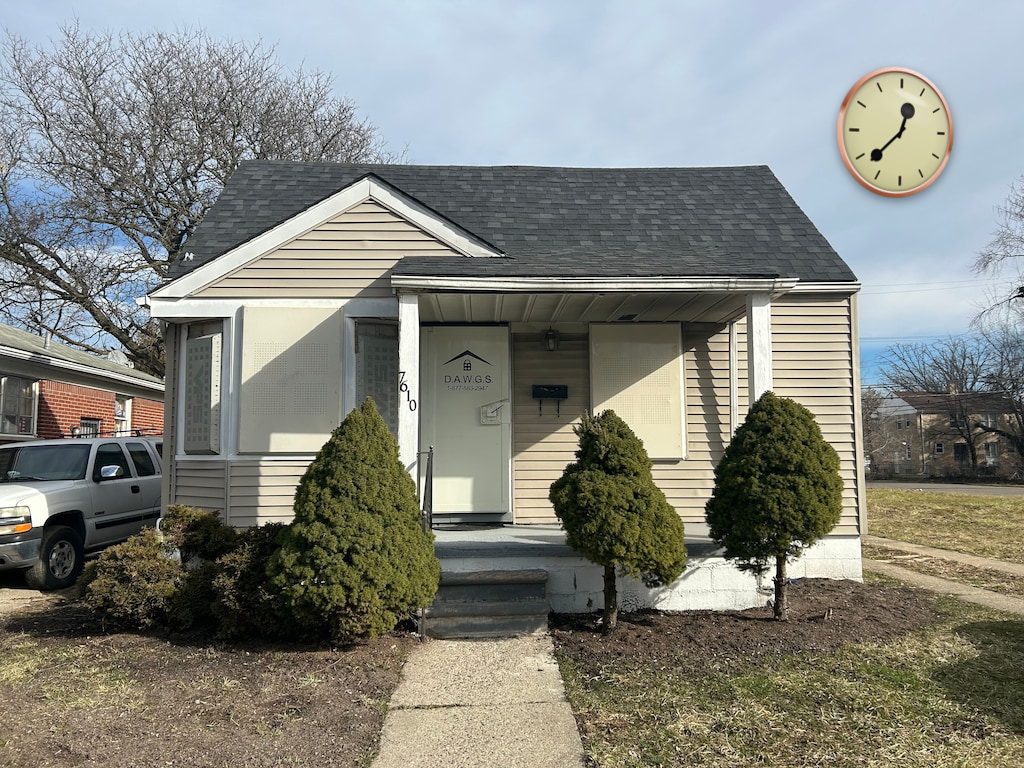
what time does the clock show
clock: 12:38
